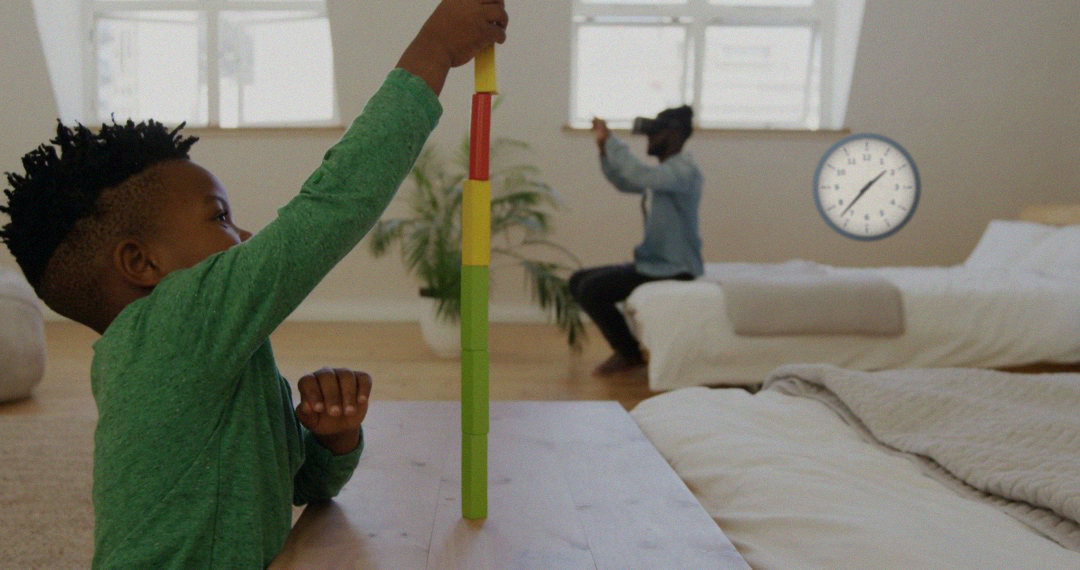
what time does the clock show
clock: 1:37
